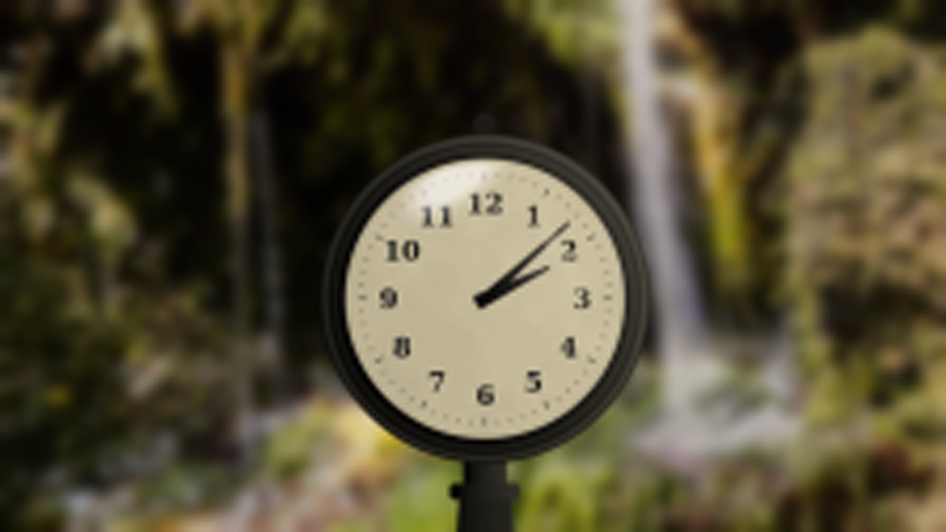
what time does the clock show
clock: 2:08
